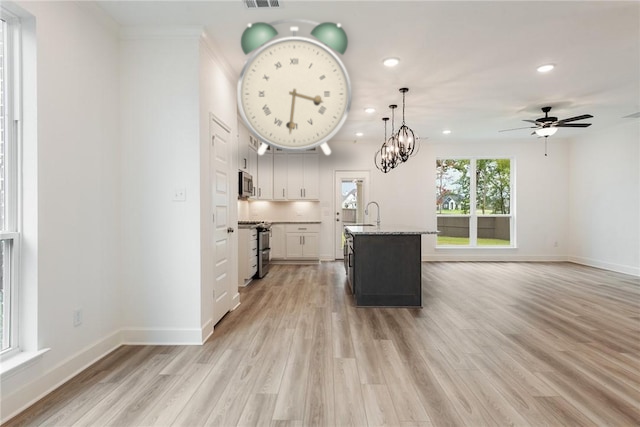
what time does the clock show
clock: 3:31
